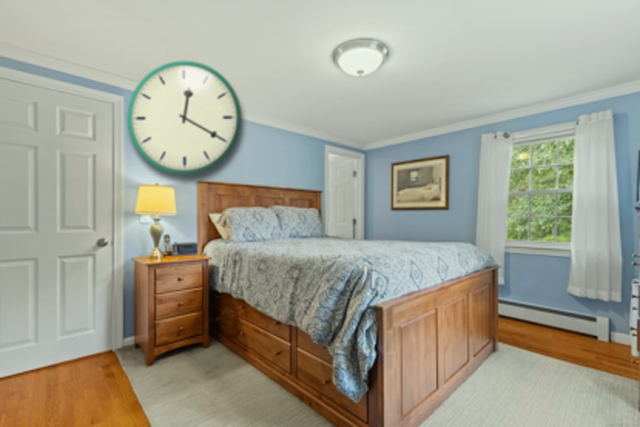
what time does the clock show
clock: 12:20
